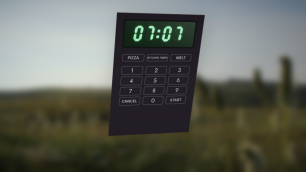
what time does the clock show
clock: 7:07
